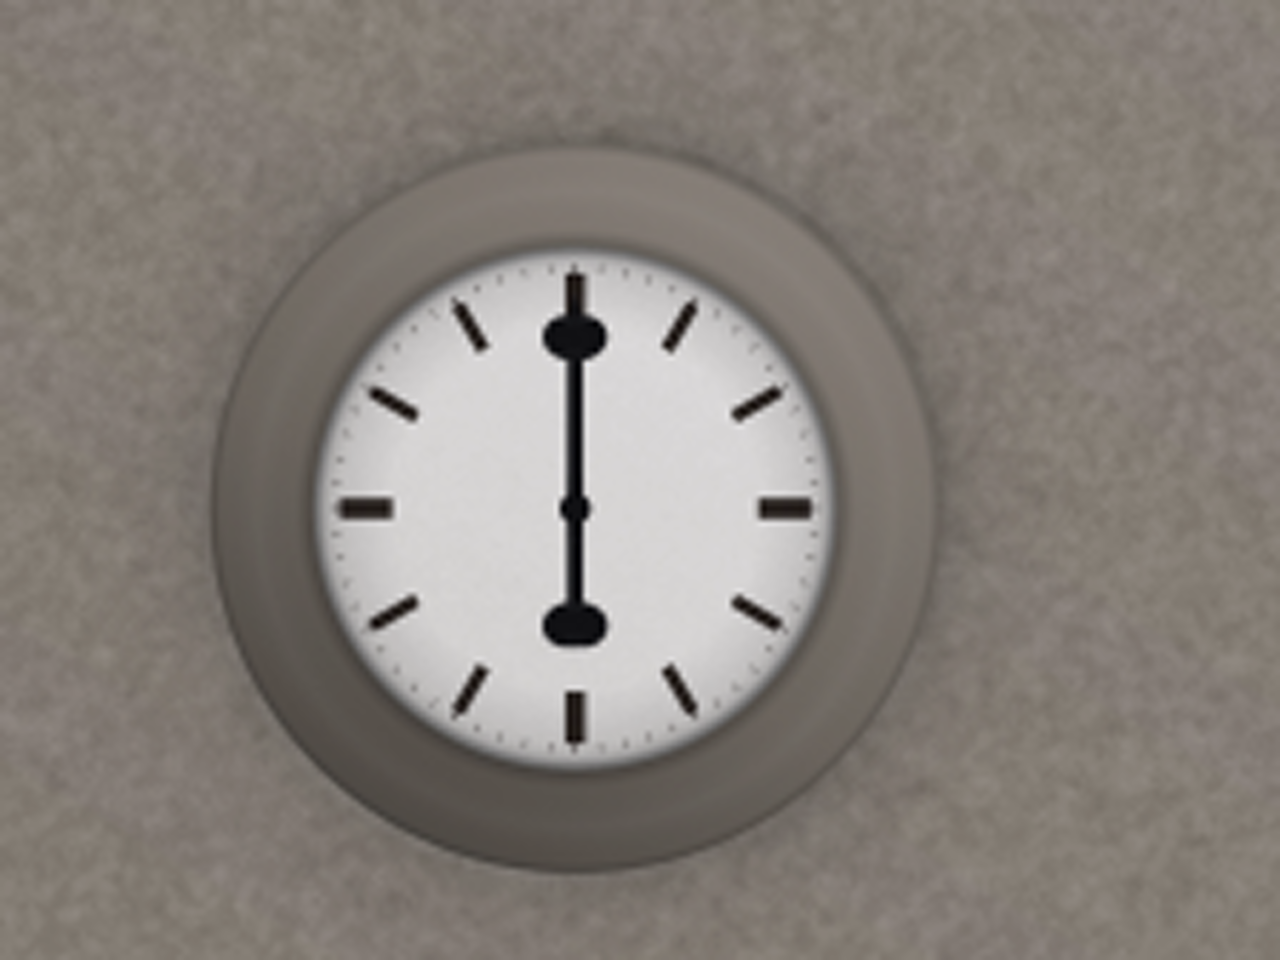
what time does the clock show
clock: 6:00
